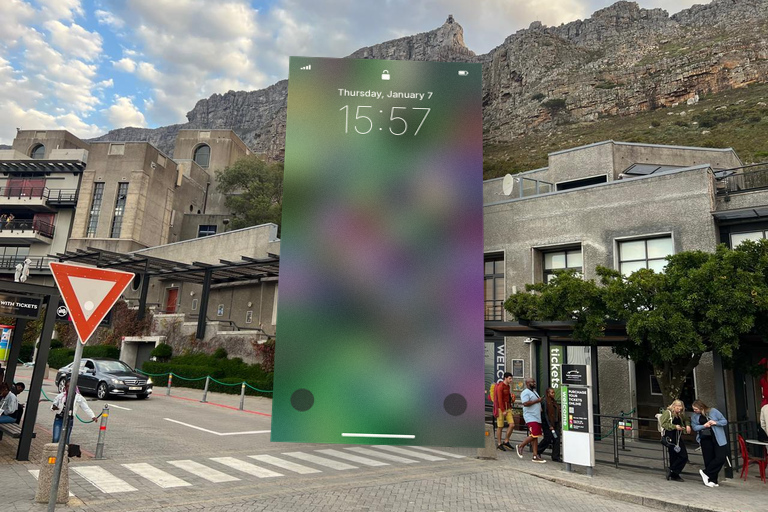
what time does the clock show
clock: 15:57
